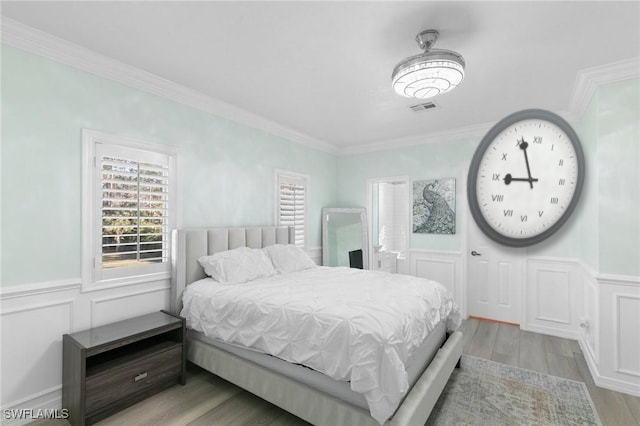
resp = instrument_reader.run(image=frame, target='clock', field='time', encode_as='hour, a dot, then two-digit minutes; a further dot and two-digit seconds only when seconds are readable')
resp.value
8.56
